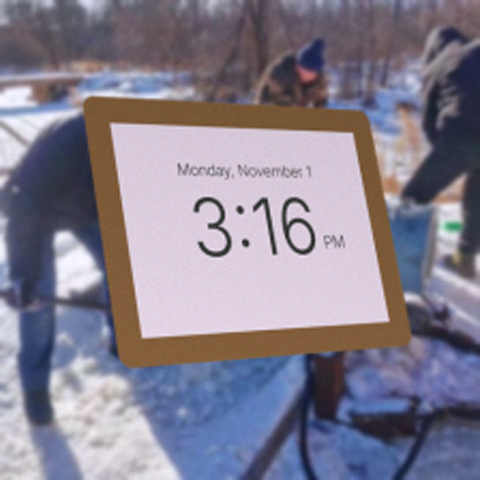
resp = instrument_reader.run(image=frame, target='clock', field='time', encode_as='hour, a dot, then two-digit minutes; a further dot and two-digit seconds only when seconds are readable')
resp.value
3.16
